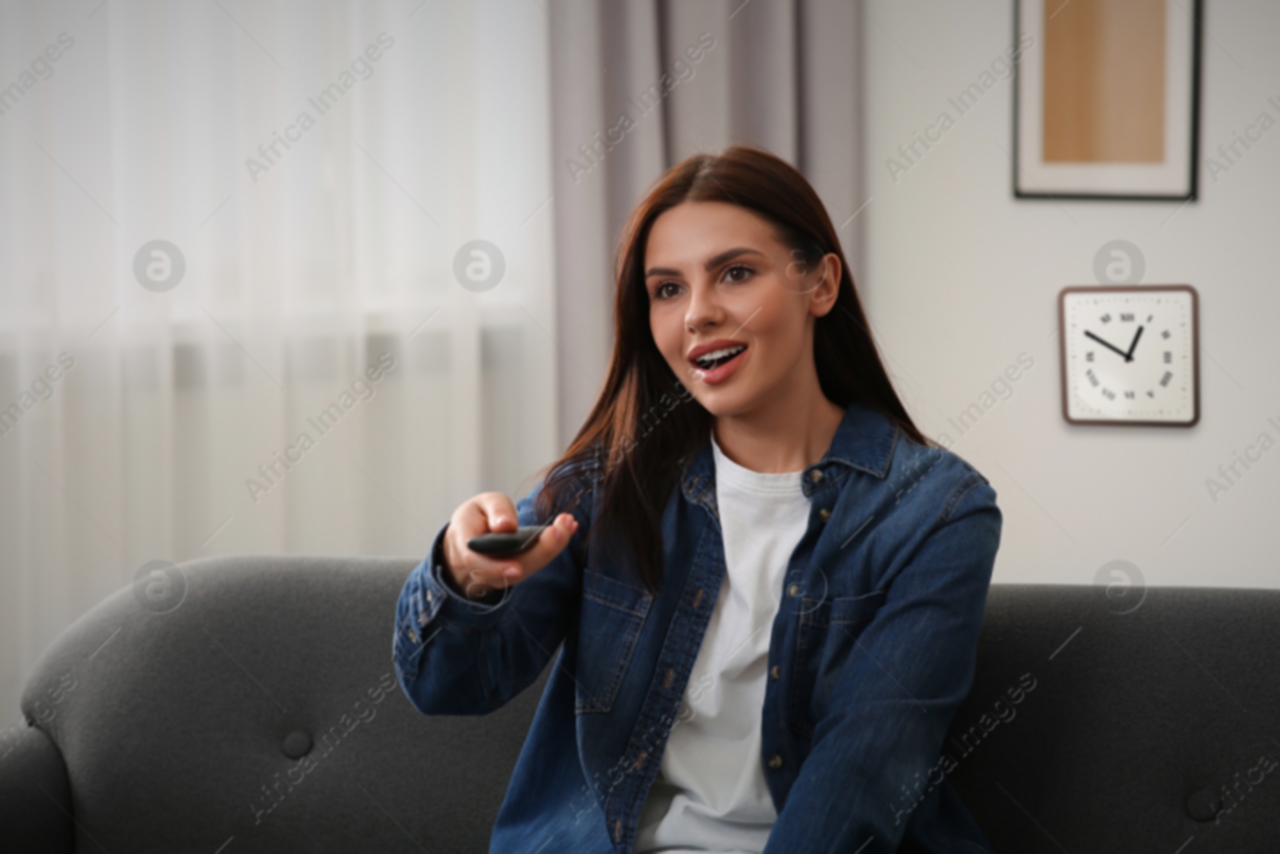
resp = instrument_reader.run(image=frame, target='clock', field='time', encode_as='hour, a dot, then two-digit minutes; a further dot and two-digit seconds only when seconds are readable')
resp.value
12.50
